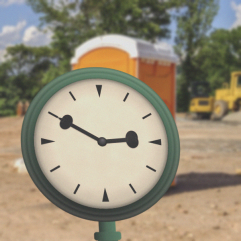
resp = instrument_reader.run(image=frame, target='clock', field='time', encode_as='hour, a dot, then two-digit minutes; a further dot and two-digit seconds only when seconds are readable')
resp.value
2.50
